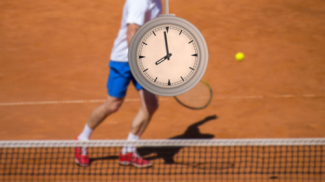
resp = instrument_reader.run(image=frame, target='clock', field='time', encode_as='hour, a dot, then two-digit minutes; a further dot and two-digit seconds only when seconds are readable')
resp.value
7.59
